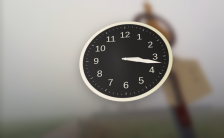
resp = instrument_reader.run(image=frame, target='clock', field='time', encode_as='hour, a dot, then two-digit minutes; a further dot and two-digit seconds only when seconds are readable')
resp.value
3.17
